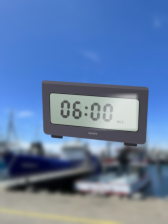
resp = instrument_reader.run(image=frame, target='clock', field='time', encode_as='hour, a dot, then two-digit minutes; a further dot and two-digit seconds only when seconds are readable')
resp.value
6.00
